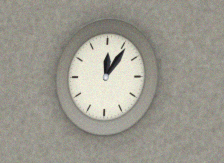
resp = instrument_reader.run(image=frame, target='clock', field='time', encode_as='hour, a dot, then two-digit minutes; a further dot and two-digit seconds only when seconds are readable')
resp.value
12.06
